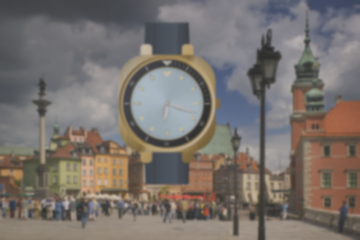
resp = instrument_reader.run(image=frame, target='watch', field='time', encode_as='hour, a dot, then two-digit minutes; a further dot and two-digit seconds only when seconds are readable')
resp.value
6.18
